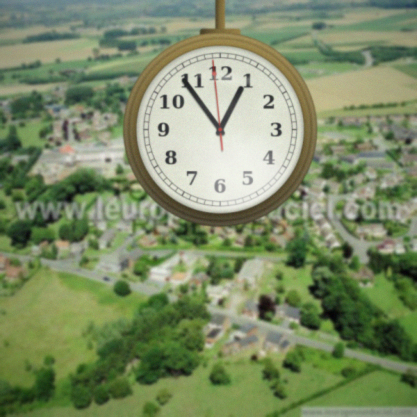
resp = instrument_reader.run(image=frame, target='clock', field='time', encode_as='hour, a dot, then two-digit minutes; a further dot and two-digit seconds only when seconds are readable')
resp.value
12.53.59
